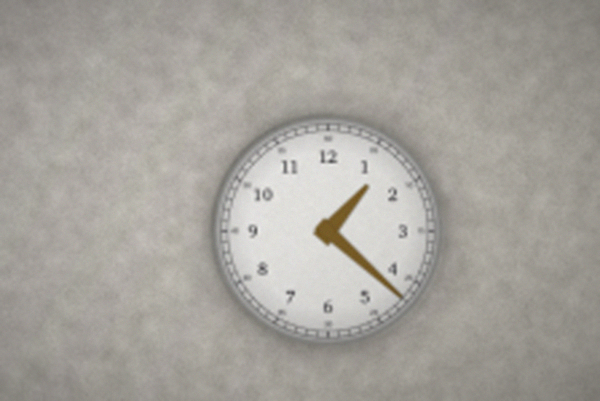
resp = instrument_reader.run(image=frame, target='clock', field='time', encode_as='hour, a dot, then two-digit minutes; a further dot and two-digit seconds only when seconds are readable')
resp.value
1.22
